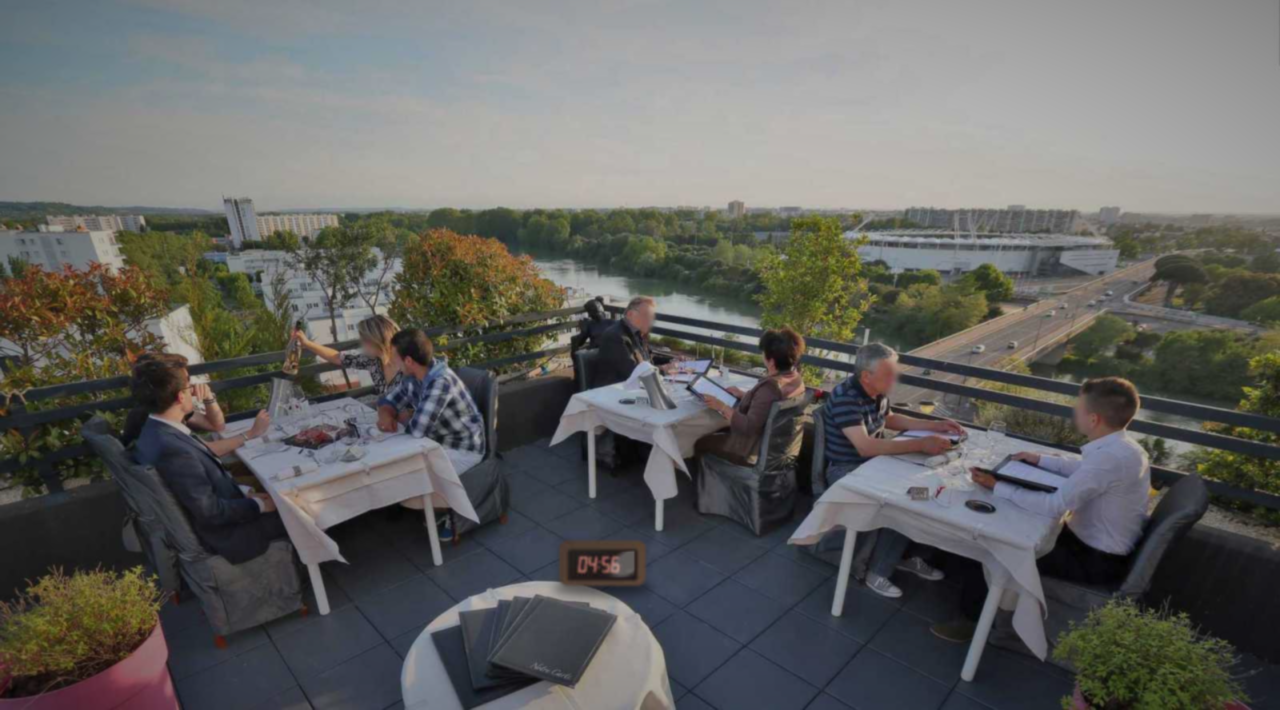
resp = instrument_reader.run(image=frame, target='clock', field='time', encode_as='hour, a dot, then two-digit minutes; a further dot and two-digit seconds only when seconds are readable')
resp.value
4.56
